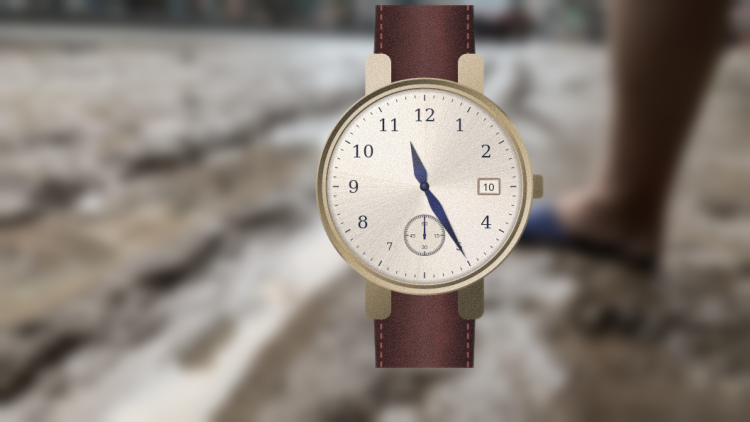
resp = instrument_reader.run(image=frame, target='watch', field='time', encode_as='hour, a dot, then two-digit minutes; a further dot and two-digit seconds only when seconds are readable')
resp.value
11.25
